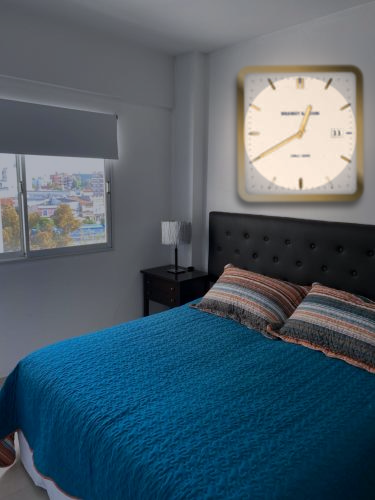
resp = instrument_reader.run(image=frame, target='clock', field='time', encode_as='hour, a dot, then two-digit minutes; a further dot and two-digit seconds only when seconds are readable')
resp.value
12.40
